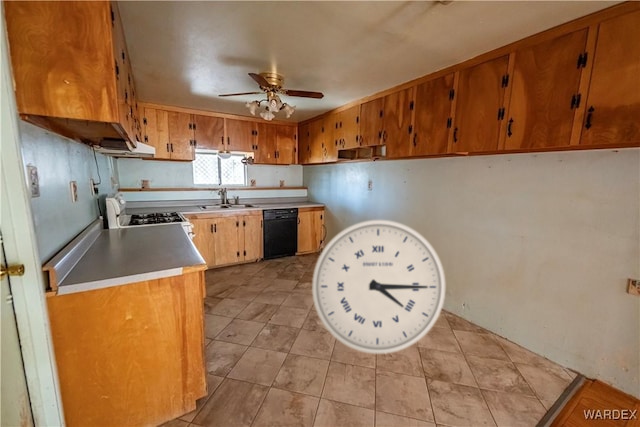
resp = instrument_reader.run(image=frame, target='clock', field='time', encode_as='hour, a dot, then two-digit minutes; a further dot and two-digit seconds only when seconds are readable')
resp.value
4.15
